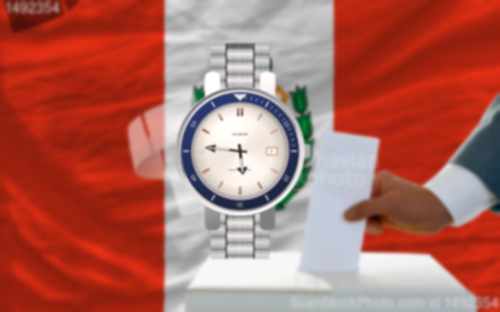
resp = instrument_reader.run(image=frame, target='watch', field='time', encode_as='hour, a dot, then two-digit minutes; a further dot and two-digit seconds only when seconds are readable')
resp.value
5.46
